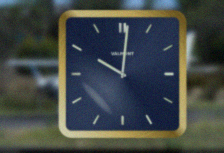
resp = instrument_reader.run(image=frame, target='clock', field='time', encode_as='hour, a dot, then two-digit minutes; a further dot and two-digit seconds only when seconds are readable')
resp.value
10.01
